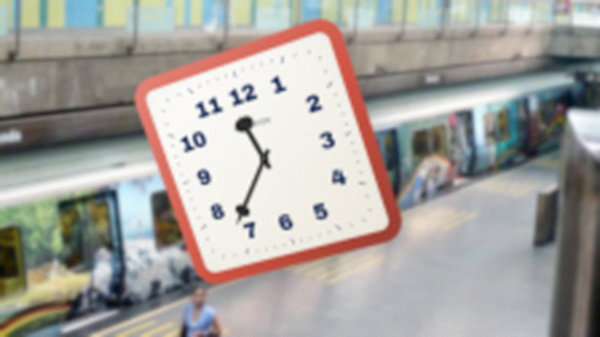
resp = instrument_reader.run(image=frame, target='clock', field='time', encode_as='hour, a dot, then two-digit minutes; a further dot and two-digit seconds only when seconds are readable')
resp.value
11.37
